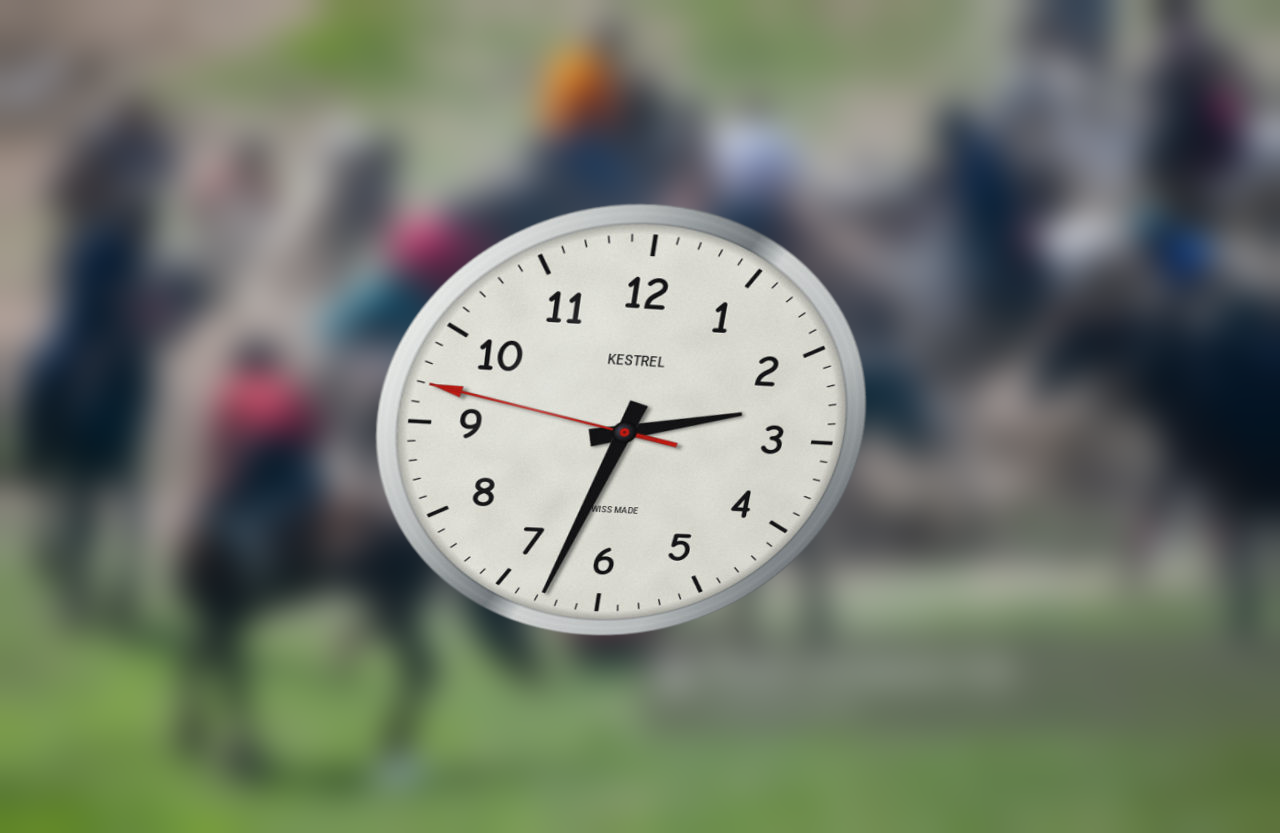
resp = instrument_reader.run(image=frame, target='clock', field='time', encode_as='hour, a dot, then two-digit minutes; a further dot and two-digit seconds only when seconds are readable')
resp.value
2.32.47
